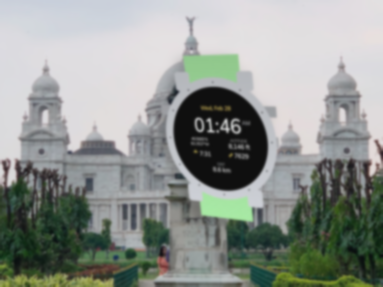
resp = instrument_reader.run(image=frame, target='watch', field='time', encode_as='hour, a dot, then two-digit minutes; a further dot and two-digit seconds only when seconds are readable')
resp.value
1.46
